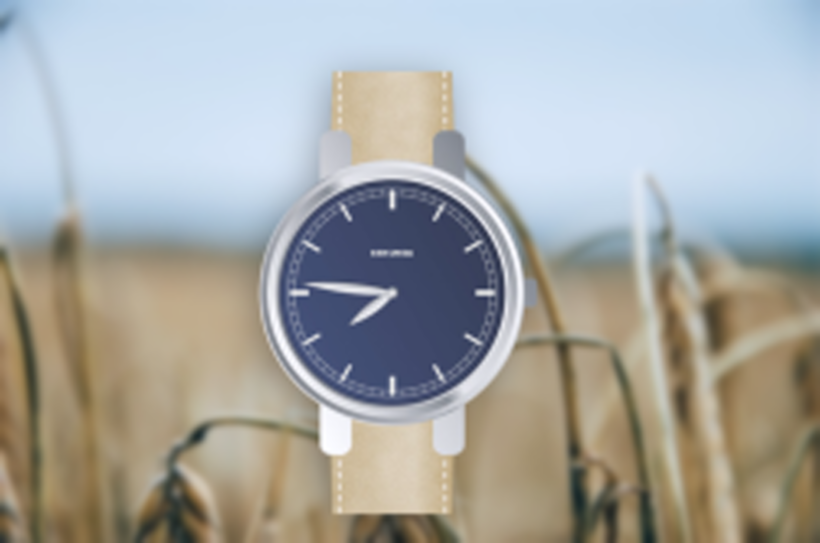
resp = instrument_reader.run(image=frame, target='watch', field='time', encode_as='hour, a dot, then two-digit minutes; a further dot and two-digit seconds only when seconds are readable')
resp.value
7.46
